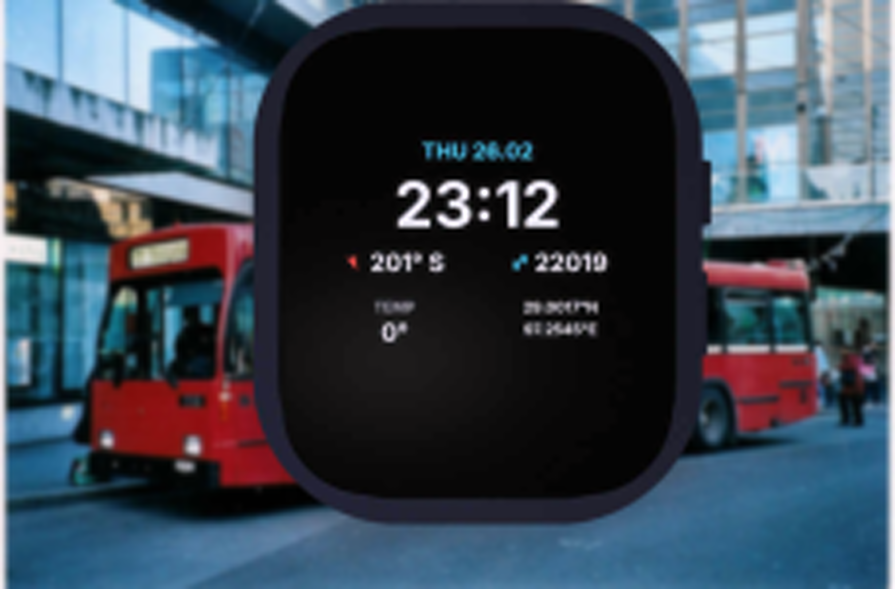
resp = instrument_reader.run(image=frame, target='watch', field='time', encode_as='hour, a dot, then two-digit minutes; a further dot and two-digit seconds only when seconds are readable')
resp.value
23.12
